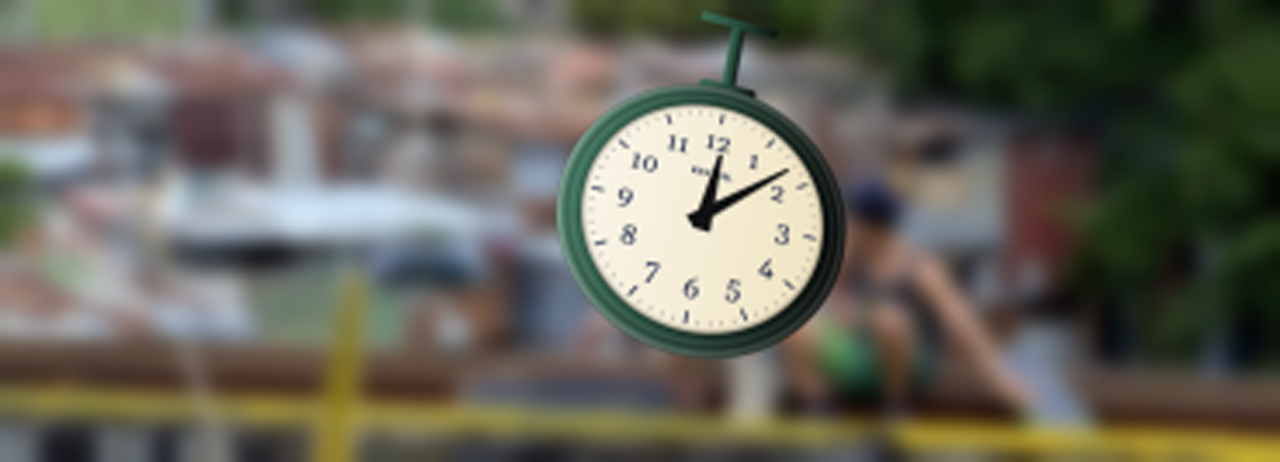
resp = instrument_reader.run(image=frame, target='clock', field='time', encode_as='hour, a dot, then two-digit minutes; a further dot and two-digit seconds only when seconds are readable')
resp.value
12.08
